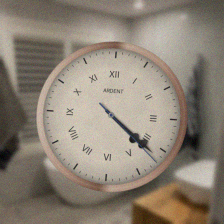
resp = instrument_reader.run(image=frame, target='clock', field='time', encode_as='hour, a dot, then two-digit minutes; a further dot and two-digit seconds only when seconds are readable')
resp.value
4.21.22
